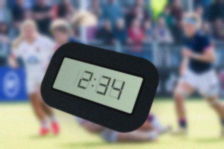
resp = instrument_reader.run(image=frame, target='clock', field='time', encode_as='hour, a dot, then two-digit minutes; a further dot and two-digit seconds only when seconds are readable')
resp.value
2.34
